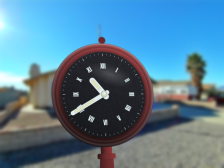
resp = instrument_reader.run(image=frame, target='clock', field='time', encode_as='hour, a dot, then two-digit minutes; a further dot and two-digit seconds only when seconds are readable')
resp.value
10.40
